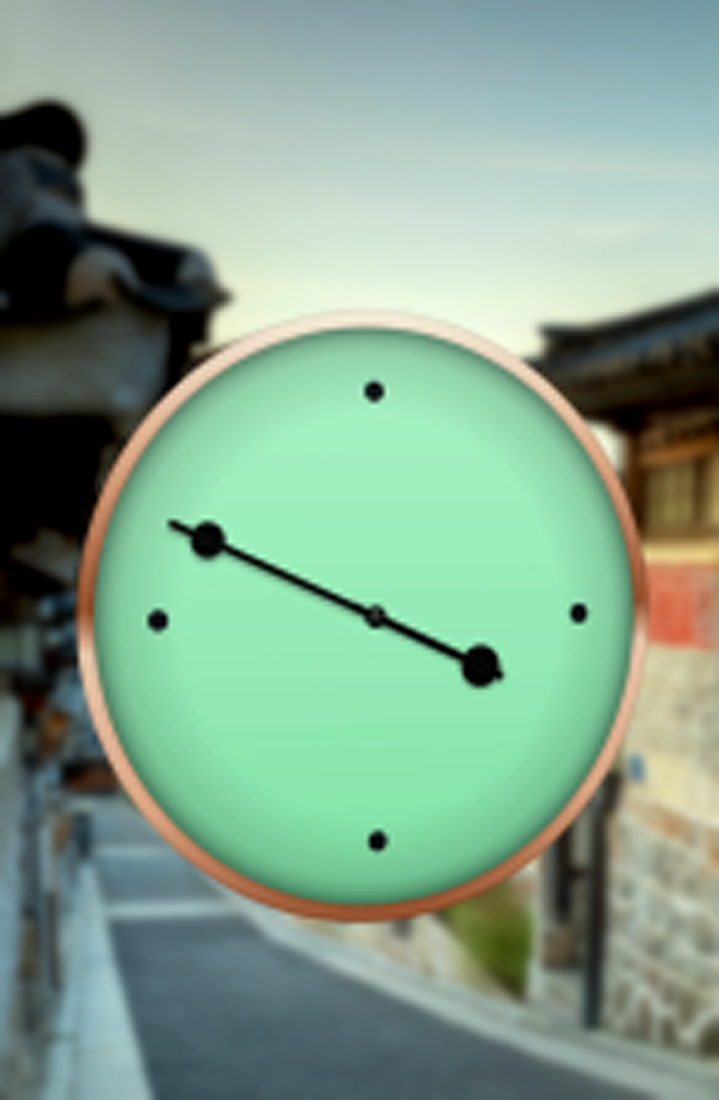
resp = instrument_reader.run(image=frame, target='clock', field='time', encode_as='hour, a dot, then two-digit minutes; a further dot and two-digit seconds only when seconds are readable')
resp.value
3.49
